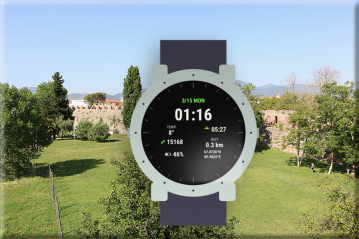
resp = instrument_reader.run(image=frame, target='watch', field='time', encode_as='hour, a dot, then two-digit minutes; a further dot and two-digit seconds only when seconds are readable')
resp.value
1.16
